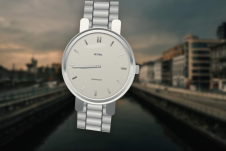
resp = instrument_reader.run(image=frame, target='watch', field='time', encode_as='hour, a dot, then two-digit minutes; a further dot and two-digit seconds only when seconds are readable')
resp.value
8.44
